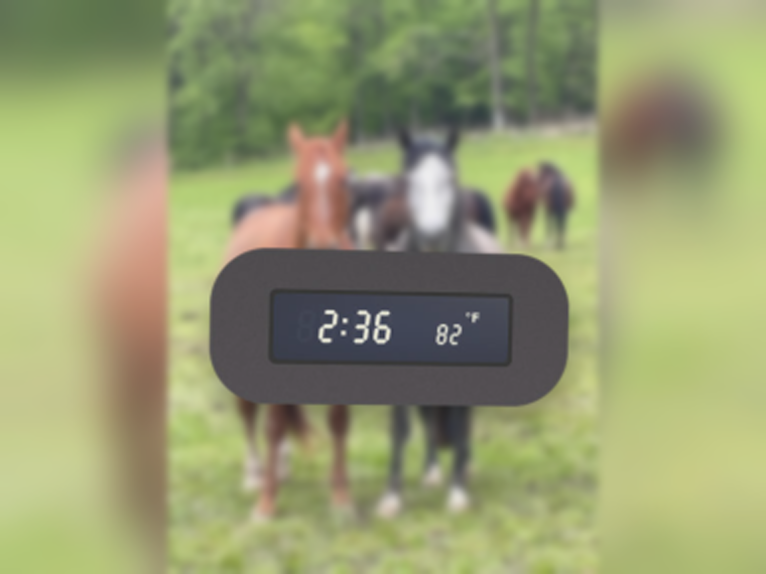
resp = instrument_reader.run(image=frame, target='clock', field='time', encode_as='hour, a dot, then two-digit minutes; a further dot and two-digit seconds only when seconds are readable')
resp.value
2.36
